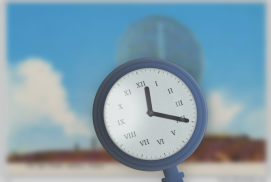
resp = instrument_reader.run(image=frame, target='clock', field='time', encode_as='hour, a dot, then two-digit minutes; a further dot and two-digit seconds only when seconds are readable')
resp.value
12.20
